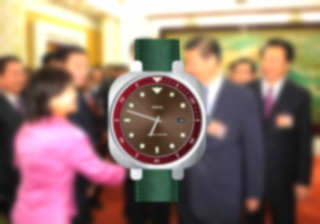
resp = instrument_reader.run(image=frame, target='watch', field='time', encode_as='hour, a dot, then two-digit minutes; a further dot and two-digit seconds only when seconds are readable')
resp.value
6.48
